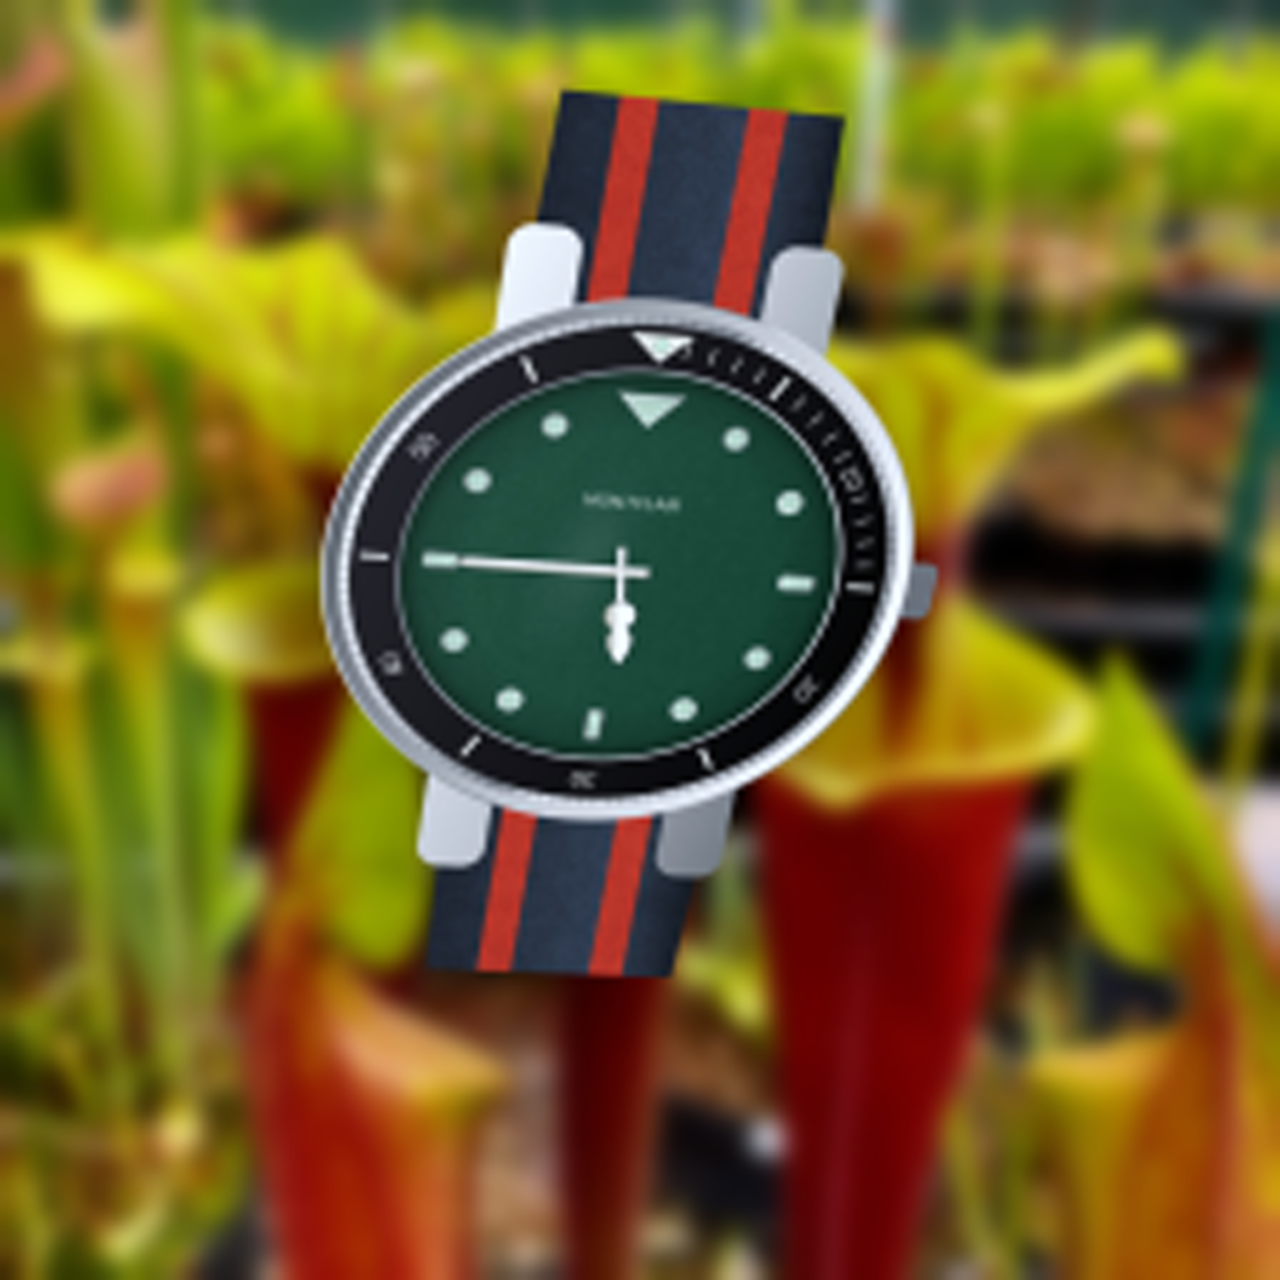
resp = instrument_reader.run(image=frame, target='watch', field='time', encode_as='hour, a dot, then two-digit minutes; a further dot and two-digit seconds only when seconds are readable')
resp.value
5.45
